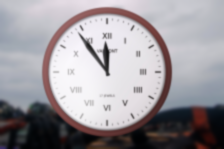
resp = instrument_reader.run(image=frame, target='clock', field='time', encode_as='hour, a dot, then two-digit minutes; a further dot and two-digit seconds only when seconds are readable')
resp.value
11.54
